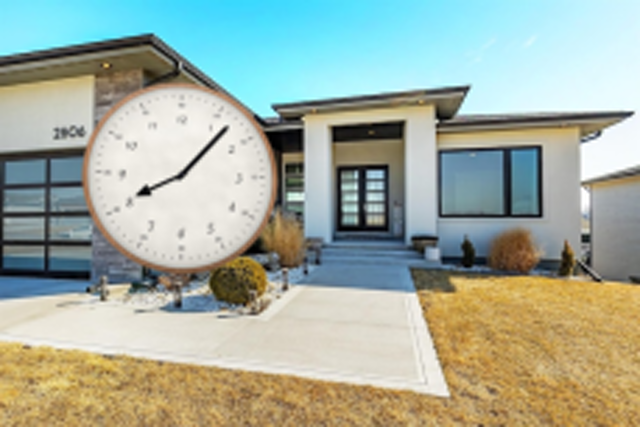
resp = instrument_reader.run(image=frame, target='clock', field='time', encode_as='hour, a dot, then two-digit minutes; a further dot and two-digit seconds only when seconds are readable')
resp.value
8.07
